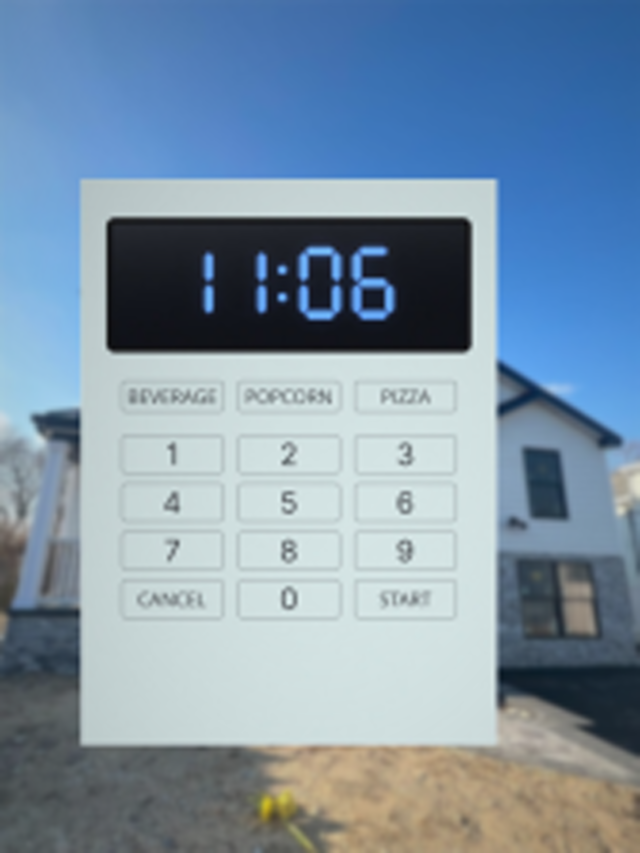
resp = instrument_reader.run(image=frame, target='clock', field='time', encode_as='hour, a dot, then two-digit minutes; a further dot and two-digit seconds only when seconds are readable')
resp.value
11.06
